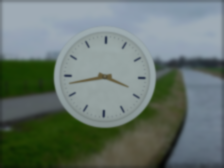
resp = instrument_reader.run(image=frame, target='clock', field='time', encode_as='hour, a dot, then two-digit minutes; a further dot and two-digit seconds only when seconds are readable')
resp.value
3.43
